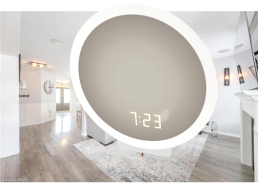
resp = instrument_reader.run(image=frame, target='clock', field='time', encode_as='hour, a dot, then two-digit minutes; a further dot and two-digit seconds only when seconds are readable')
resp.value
7.23
